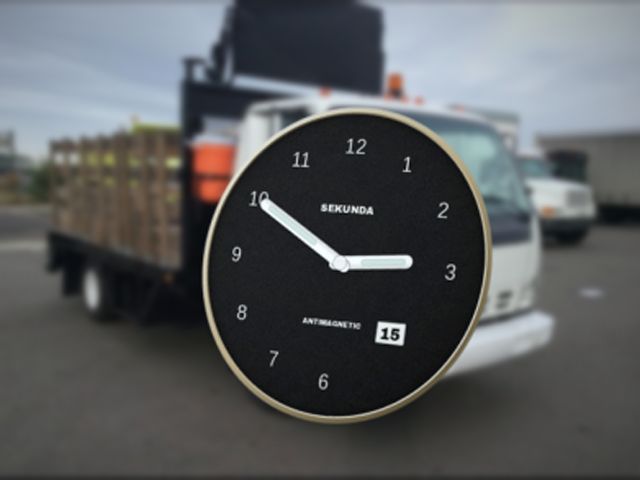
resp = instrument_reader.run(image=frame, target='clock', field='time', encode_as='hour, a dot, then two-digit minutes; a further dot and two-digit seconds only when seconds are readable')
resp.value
2.50
